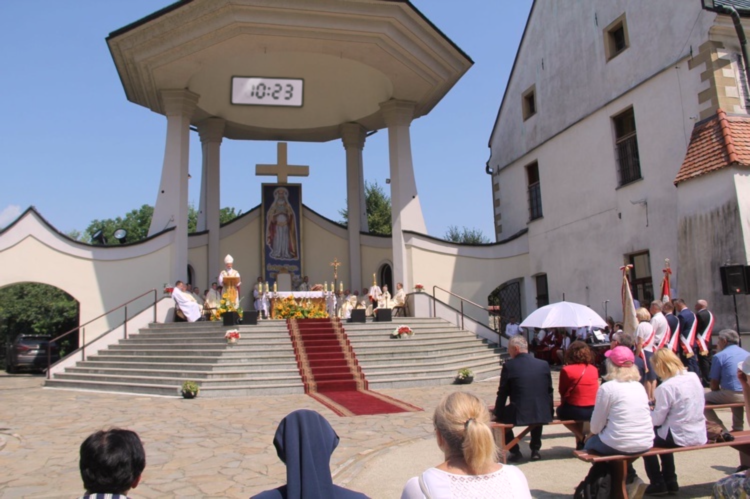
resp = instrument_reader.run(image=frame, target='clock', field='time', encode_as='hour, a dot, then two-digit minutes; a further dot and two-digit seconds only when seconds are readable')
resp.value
10.23
